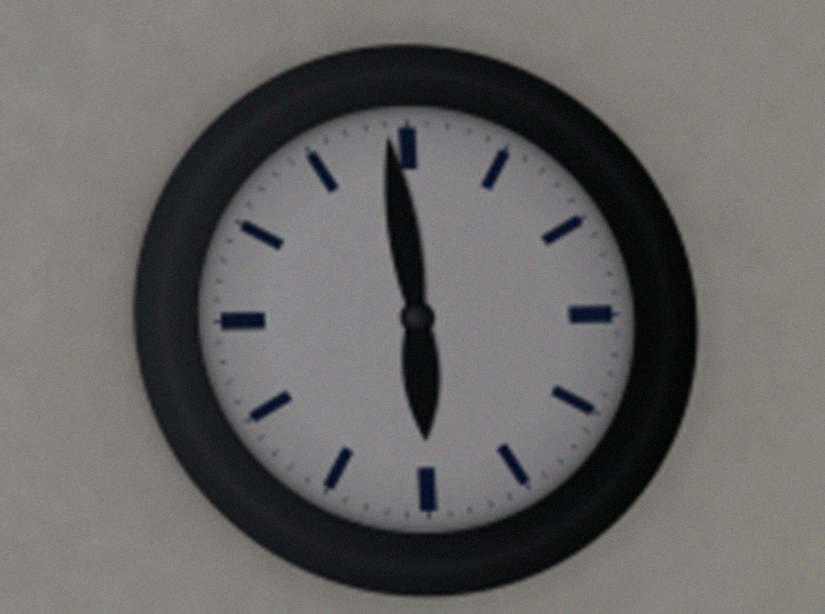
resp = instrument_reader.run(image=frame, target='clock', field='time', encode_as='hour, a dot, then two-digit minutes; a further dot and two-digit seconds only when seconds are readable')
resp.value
5.59
